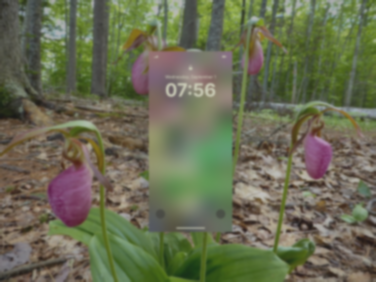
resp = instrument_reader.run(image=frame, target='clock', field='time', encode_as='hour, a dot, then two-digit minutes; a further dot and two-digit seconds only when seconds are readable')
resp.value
7.56
